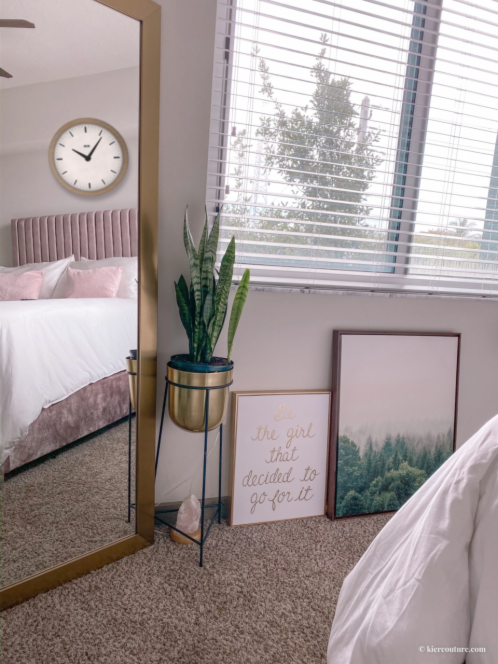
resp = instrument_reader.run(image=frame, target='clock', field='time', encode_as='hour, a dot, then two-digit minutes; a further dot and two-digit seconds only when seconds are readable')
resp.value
10.06
